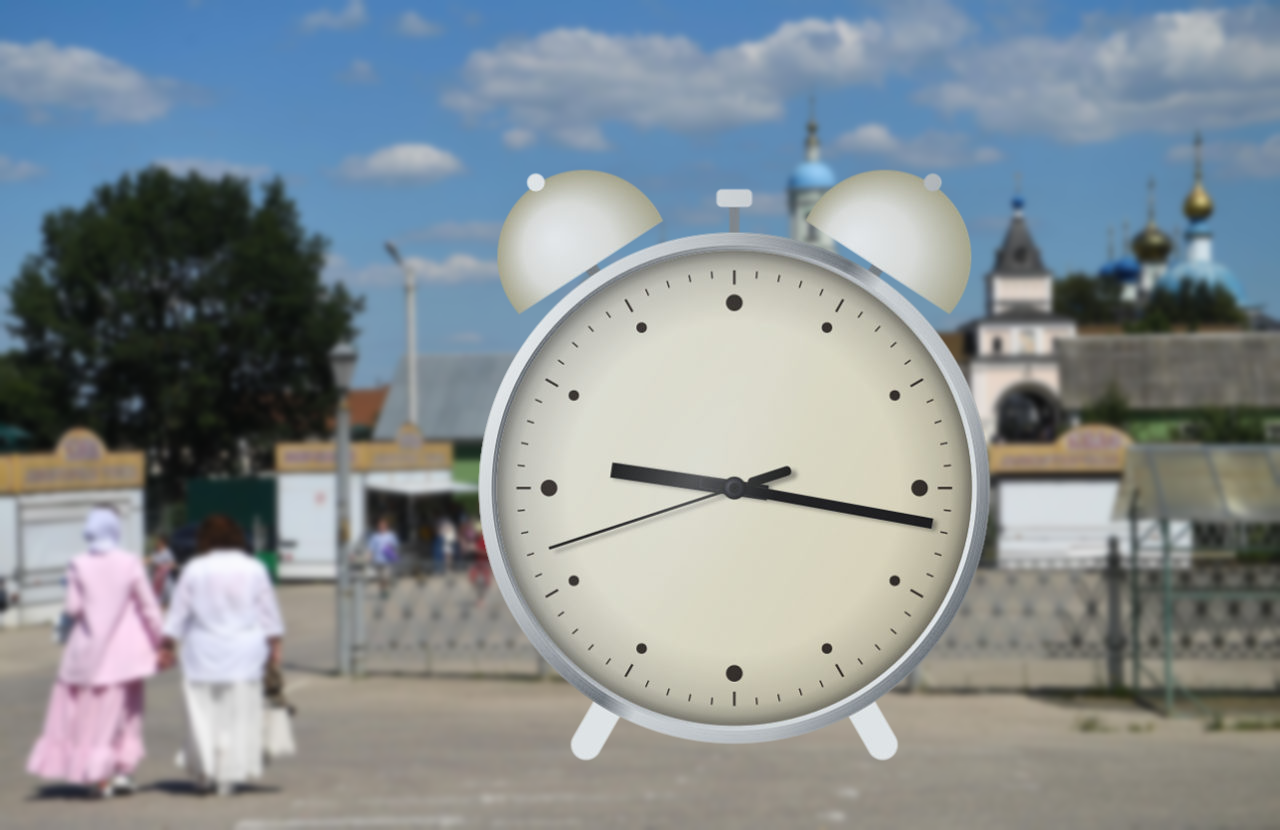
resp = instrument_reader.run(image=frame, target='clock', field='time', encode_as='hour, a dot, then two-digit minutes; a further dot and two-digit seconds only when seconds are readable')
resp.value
9.16.42
